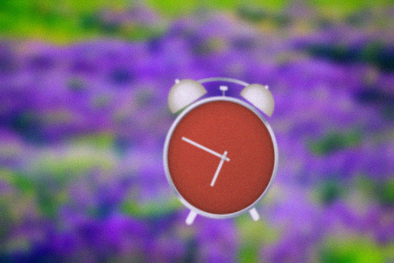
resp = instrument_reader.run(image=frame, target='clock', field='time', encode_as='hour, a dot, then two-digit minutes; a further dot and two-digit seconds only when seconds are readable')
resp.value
6.49
